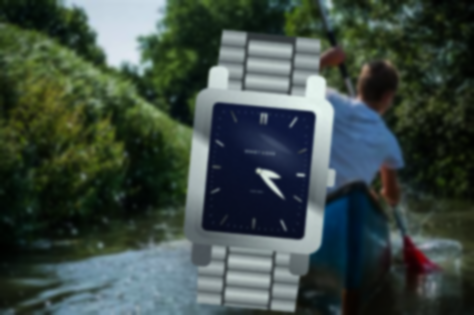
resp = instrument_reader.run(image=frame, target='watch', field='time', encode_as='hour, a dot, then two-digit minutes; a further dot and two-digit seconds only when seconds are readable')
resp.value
3.22
